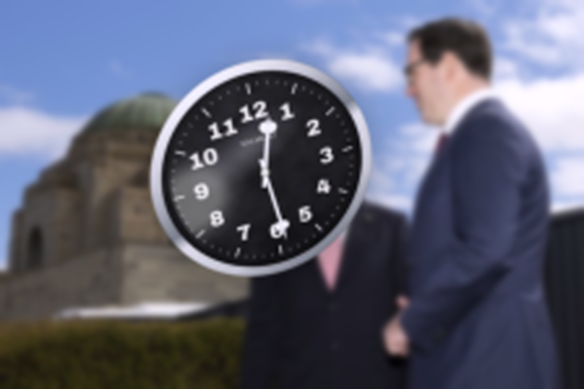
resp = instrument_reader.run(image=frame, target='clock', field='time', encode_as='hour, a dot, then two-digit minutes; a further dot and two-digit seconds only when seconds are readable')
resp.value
12.29
